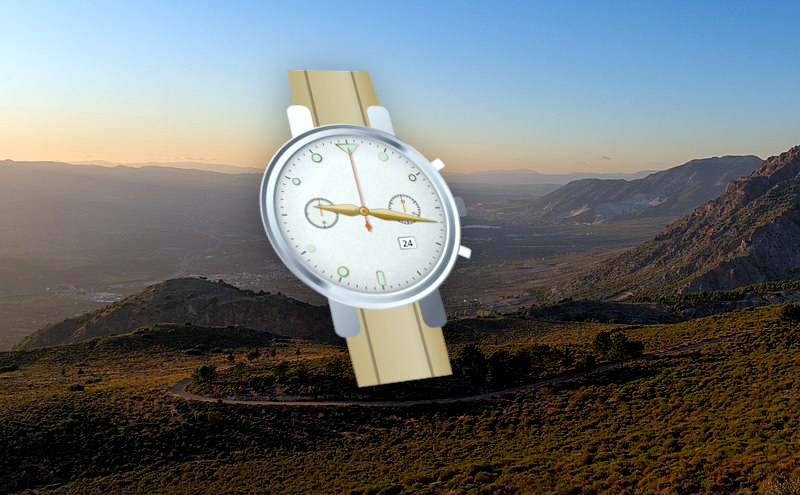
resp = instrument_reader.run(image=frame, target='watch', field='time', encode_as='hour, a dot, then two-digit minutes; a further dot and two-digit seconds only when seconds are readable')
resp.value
9.17
